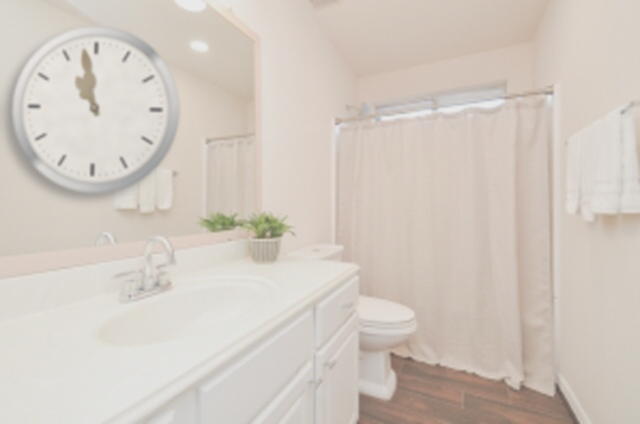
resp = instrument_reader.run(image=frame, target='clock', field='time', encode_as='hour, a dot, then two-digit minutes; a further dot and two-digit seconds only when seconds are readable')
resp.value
10.58
